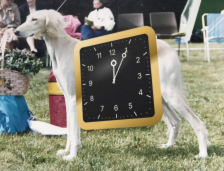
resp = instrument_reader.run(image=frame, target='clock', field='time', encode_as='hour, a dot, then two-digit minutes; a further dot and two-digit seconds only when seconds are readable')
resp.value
12.05
